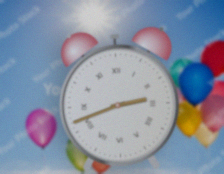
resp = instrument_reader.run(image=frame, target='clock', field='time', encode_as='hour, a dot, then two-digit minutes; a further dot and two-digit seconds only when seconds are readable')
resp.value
2.42
